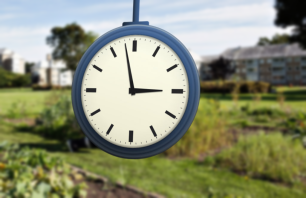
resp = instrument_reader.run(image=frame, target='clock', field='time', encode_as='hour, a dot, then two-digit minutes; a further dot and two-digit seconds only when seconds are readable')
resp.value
2.58
